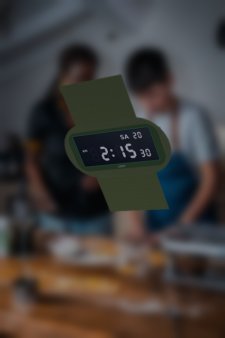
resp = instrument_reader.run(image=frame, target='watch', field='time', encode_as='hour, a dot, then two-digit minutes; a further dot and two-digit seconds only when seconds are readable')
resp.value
2.15.30
